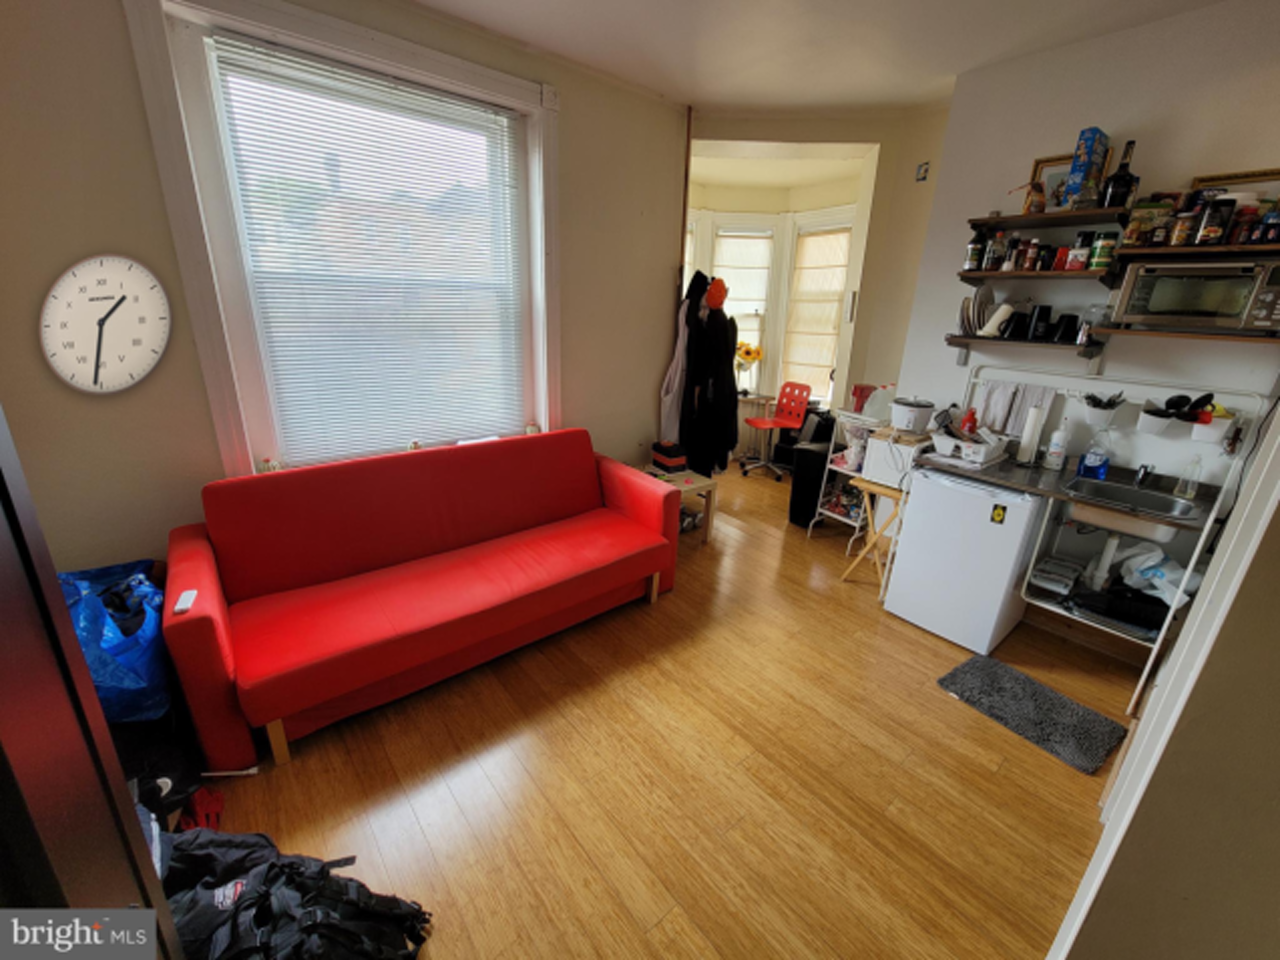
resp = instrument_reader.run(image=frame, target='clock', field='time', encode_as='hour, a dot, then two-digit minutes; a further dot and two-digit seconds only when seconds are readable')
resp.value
1.31
